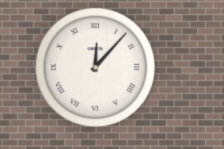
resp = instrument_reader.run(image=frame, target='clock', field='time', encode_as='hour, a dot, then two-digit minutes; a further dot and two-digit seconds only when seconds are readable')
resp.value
12.07
